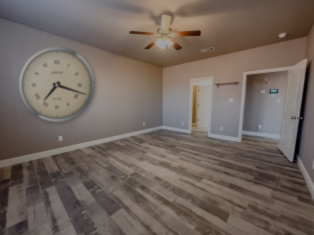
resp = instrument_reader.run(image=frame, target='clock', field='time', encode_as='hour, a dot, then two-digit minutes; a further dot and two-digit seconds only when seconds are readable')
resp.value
7.18
